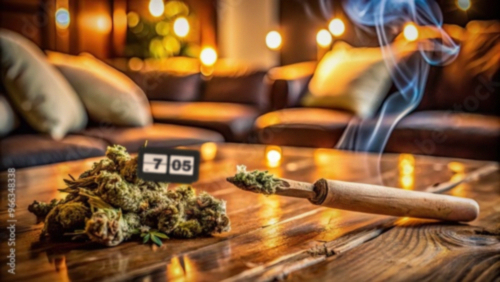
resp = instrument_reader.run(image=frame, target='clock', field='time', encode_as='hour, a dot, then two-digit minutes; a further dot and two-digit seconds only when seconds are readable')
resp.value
7.05
